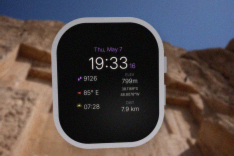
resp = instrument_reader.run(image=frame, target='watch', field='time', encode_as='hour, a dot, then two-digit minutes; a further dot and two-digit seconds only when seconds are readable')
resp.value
19.33
